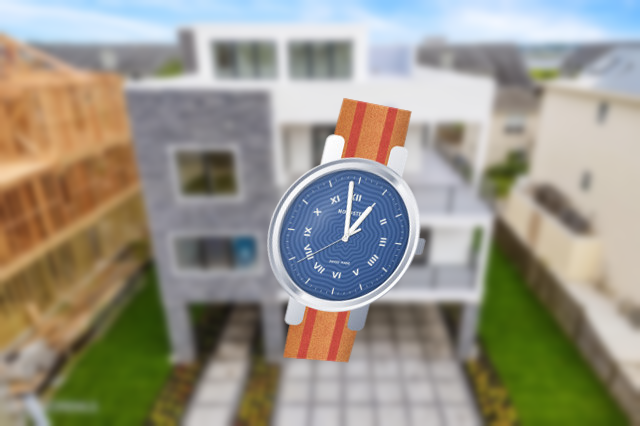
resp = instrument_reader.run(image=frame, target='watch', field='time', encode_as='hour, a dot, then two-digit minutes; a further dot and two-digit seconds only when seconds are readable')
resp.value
12.58.39
